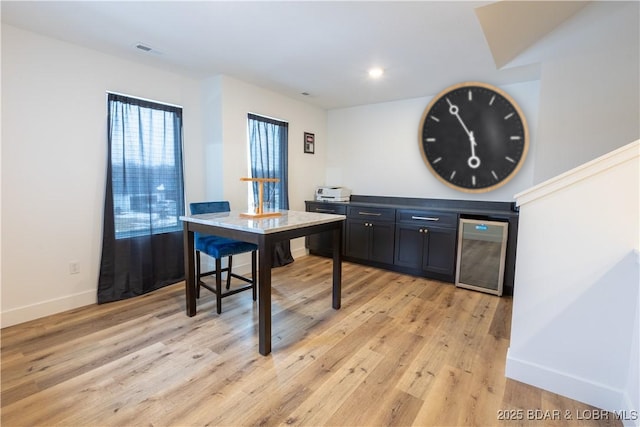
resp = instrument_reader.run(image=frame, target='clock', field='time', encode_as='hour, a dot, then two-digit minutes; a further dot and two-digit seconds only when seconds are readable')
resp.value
5.55
